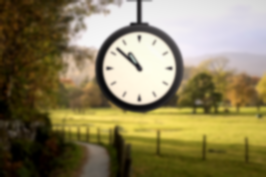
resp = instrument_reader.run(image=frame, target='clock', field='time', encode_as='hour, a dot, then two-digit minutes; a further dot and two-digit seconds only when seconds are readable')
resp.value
10.52
